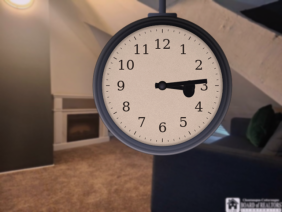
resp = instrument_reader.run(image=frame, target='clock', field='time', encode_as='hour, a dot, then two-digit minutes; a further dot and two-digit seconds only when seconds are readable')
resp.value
3.14
